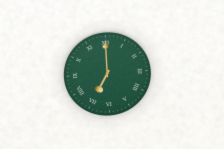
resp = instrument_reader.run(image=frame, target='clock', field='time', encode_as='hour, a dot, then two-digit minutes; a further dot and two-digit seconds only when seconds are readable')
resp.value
7.00
